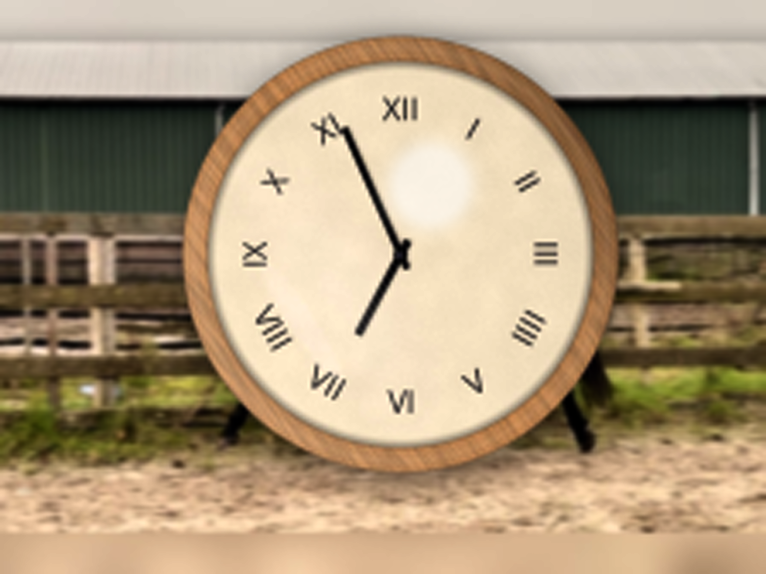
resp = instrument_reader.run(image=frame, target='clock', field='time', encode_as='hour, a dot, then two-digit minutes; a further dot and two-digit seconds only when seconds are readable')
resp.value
6.56
